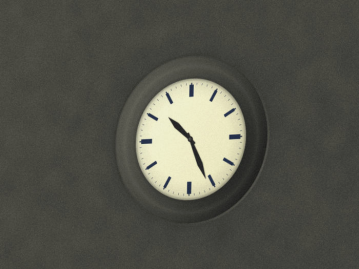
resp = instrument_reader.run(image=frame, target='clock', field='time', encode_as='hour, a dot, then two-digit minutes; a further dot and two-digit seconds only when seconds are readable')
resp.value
10.26
